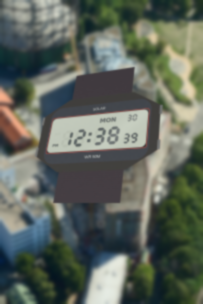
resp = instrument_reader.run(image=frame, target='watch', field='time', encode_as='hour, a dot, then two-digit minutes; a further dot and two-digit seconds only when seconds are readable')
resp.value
12.38
